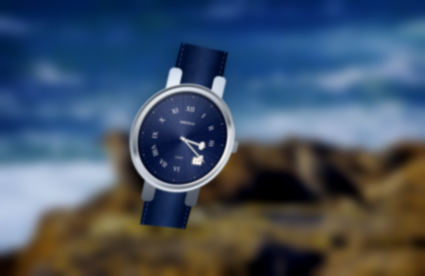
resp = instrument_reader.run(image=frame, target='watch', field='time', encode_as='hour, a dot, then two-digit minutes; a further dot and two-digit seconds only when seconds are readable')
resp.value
3.21
